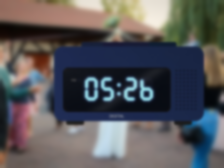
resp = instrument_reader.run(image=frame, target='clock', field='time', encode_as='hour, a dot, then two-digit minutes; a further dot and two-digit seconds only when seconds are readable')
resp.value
5.26
